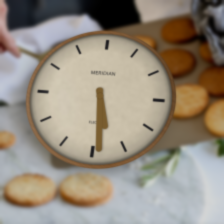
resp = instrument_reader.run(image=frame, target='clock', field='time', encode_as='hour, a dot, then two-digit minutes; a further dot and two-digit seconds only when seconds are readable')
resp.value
5.29
